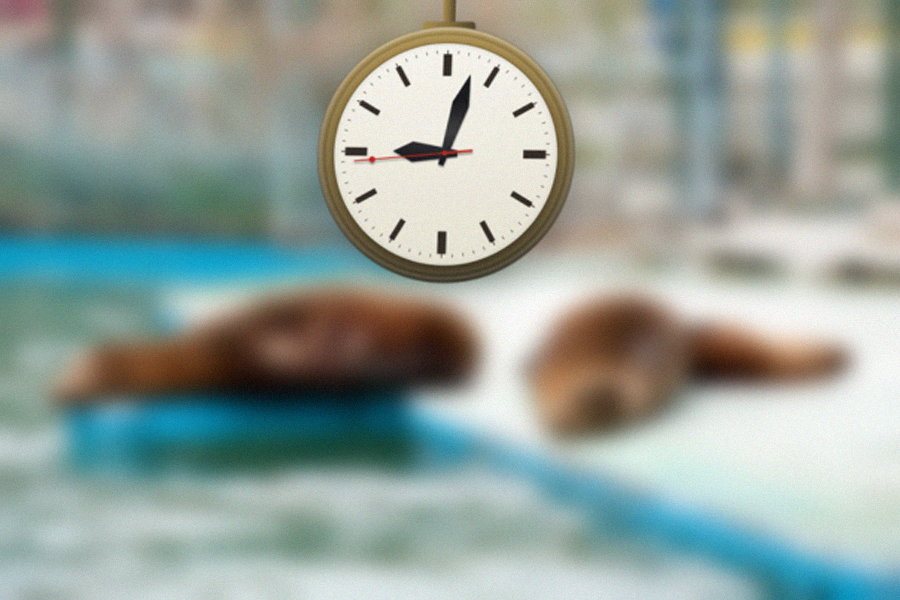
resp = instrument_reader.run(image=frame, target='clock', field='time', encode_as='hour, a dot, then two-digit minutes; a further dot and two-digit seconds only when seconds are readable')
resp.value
9.02.44
